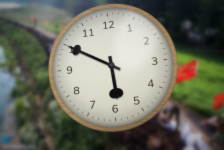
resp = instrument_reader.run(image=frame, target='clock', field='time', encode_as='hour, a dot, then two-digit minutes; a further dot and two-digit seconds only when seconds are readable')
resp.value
5.50
